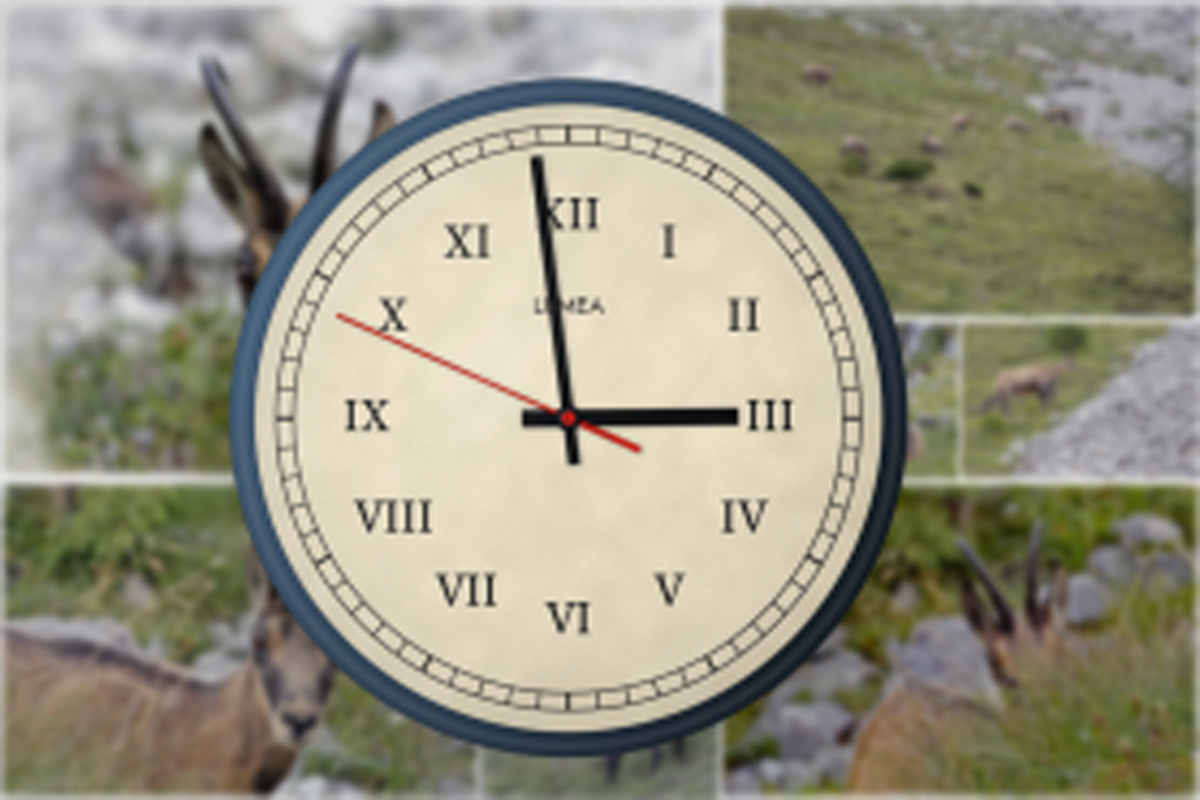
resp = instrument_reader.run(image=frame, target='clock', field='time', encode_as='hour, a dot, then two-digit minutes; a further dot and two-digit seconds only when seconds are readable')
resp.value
2.58.49
